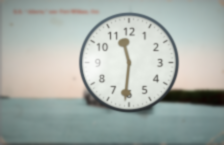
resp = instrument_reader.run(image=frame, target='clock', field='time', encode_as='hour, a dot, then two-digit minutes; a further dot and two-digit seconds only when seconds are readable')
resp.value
11.31
